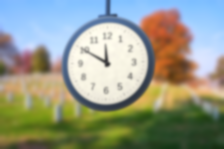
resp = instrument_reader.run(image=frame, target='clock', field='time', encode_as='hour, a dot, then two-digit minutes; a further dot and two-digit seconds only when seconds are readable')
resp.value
11.50
